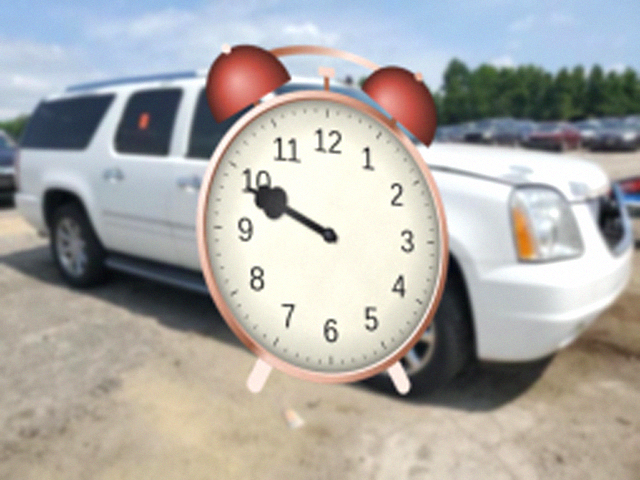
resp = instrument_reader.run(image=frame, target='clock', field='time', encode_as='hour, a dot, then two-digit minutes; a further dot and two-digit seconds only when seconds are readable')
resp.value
9.49
